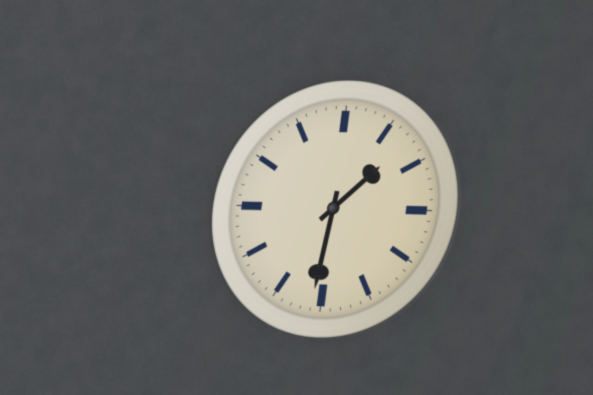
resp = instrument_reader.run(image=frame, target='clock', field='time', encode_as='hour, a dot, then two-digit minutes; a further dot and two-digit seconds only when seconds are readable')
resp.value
1.31
